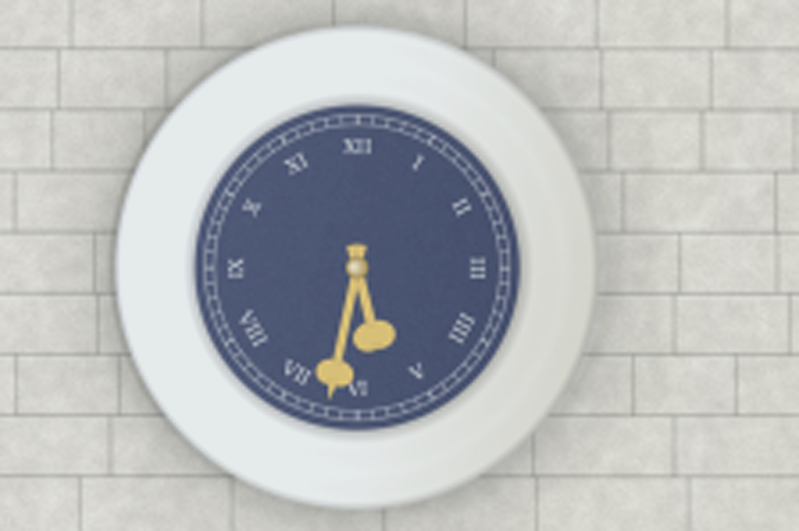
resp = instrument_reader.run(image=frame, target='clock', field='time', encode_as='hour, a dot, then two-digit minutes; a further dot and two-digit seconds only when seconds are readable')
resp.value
5.32
